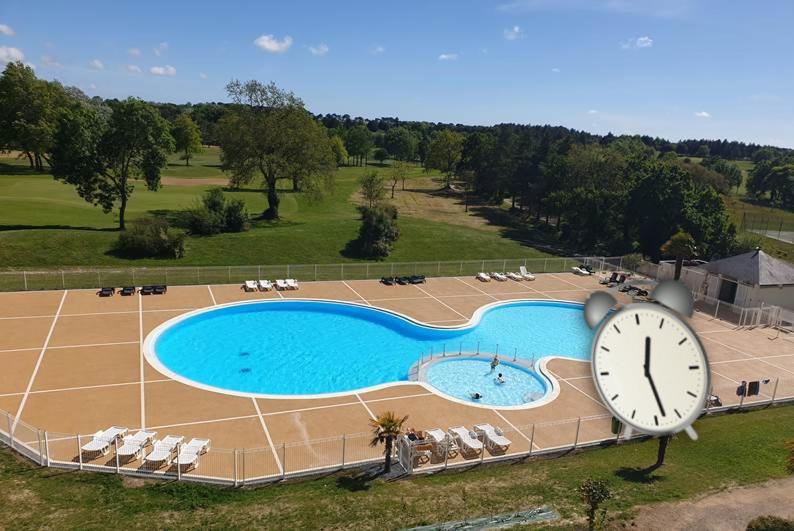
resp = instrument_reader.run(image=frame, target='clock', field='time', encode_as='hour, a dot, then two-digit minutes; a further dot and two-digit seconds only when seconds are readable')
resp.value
12.28
